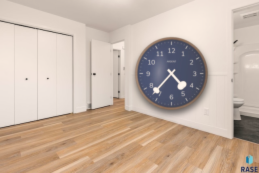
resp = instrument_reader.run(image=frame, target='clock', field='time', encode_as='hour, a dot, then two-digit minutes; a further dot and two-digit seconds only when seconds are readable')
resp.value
4.37
